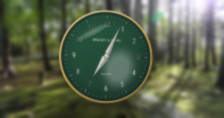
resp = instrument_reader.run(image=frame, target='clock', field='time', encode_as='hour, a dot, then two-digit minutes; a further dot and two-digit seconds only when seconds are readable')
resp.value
7.04
